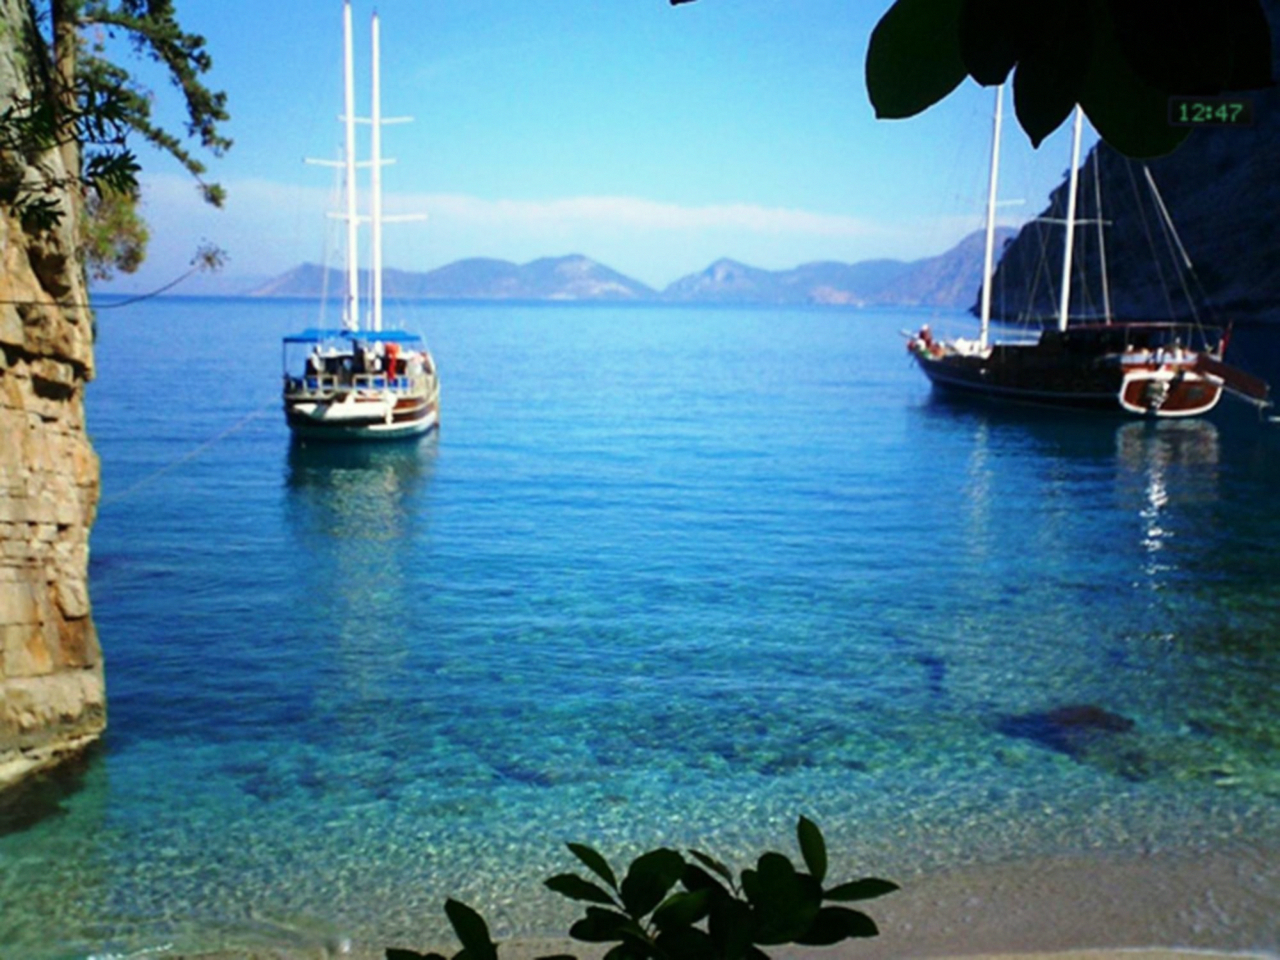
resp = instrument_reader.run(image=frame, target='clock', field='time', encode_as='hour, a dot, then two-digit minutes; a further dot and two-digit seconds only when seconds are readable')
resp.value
12.47
